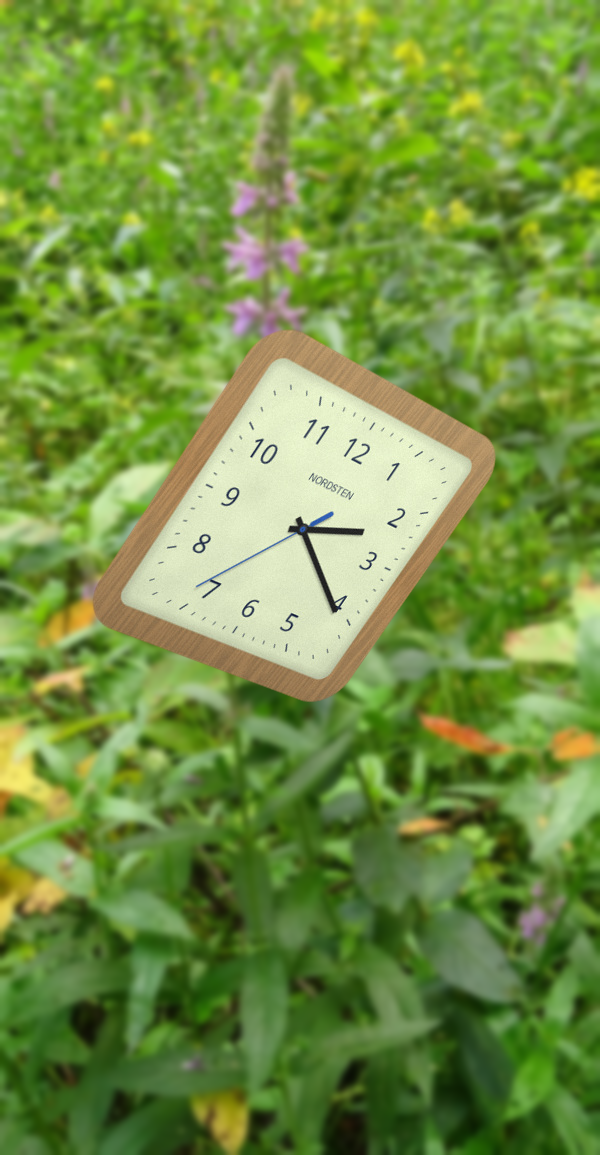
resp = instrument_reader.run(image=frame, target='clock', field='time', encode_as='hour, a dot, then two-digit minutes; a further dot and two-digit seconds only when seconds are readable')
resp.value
2.20.36
